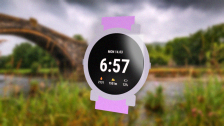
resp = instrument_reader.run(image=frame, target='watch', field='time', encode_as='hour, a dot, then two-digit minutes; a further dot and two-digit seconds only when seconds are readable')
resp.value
6.57
